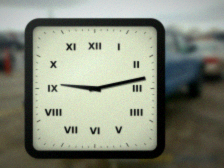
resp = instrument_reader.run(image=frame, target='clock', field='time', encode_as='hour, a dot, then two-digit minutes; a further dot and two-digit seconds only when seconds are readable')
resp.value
9.13
